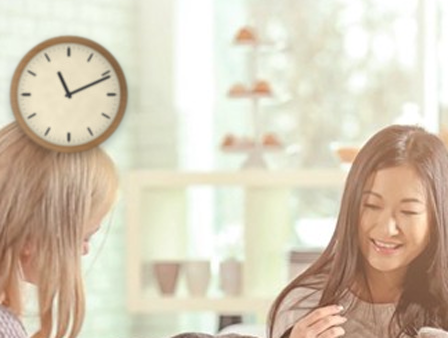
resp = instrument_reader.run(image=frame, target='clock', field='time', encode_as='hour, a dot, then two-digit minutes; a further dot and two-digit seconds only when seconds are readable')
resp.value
11.11
